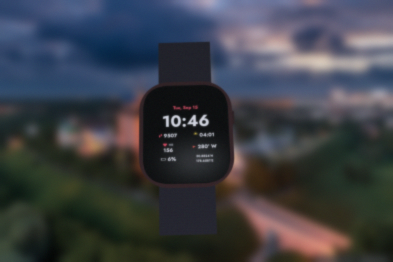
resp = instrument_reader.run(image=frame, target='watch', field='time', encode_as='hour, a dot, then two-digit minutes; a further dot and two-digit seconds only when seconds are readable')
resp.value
10.46
